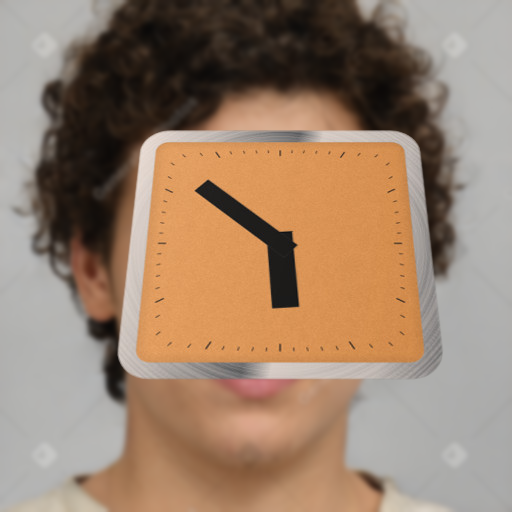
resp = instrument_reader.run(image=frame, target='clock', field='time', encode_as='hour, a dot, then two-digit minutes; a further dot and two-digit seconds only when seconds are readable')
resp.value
5.52
